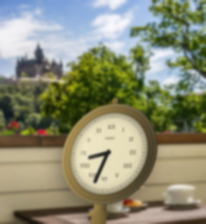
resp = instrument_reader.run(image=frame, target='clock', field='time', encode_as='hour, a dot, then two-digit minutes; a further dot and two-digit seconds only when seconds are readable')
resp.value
8.33
